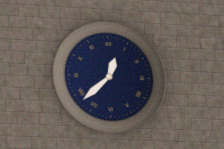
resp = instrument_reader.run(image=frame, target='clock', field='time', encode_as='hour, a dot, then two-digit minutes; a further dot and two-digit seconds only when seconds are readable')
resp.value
12.38
